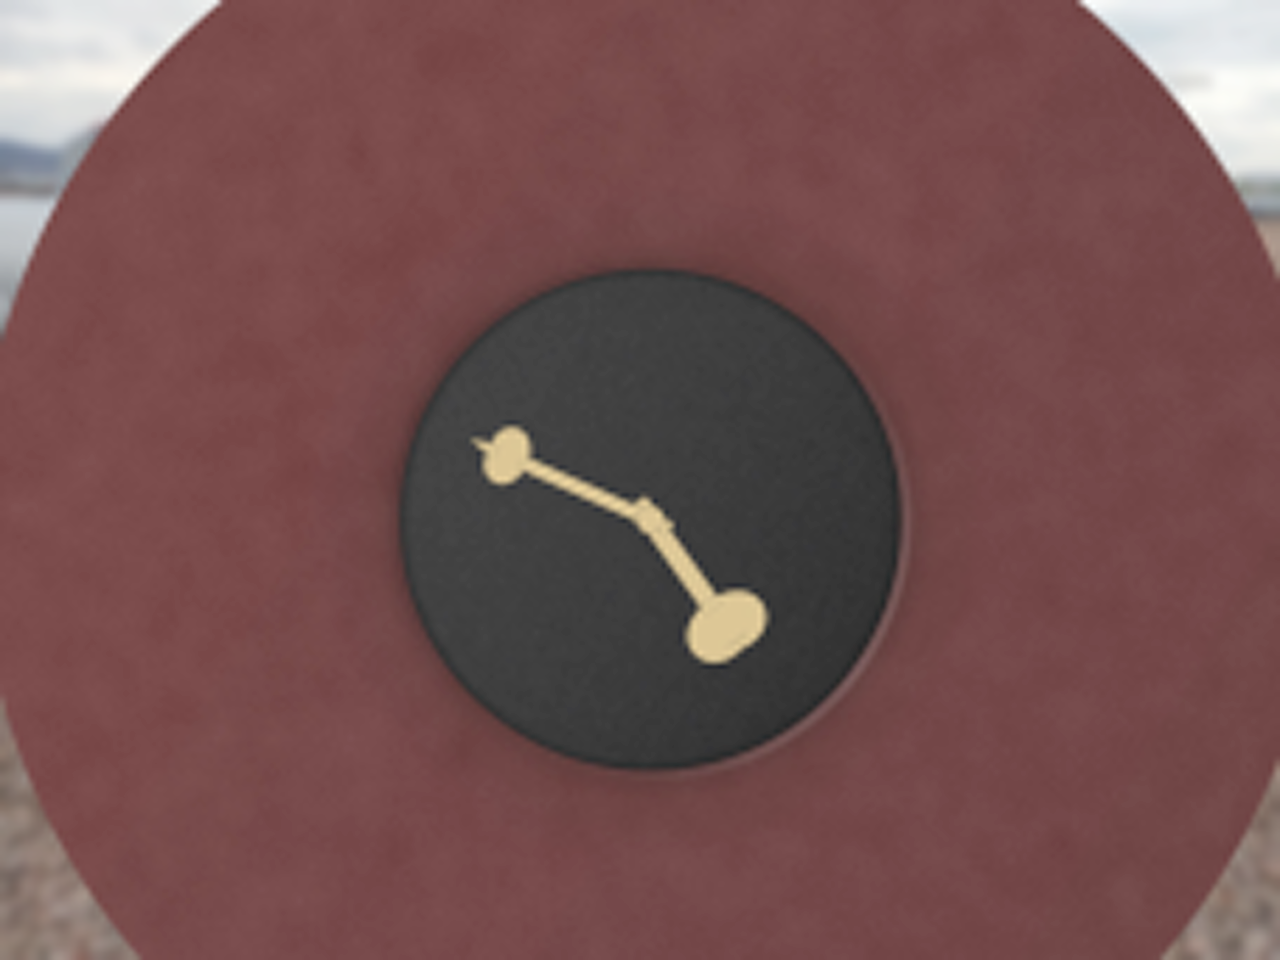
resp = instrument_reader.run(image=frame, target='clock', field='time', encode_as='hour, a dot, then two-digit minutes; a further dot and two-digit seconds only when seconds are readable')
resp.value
4.49
